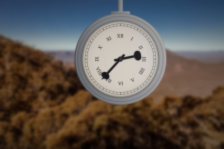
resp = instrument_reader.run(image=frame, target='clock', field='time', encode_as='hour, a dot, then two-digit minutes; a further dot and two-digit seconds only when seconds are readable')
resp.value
2.37
